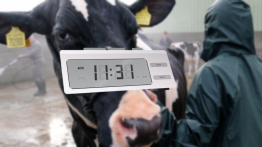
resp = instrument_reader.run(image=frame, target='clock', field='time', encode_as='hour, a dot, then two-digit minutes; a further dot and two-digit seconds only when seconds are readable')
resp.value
11.31
